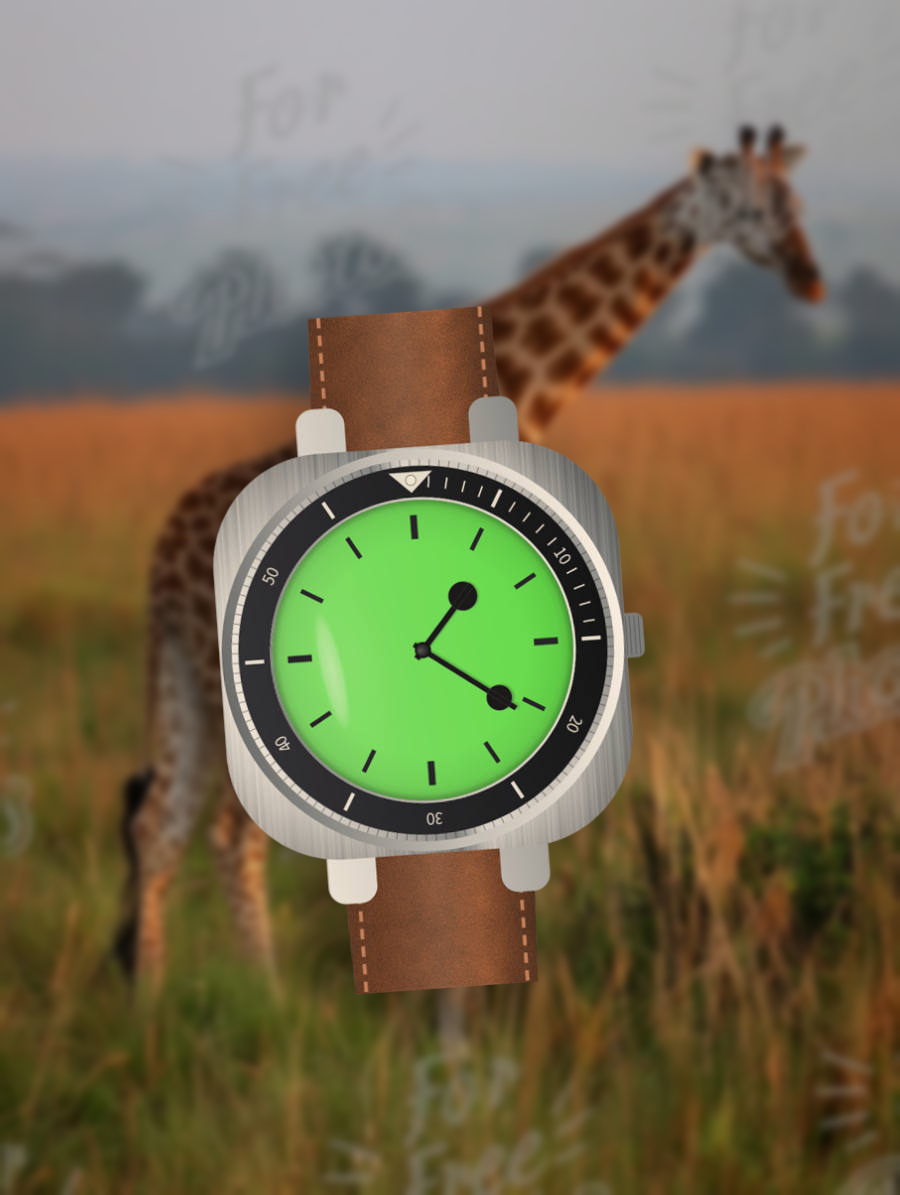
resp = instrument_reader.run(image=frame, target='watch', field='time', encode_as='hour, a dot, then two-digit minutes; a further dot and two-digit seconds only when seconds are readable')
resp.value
1.21
